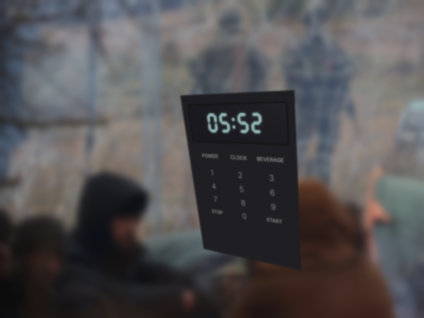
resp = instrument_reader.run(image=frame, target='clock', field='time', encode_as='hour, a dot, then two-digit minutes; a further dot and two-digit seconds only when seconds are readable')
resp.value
5.52
